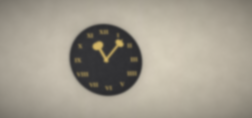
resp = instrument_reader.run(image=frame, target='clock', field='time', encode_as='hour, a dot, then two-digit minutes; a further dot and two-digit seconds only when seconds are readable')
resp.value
11.07
